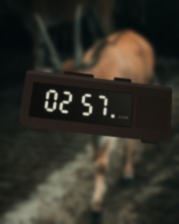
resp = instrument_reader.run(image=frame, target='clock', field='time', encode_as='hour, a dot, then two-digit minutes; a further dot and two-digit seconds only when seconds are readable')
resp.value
2.57
